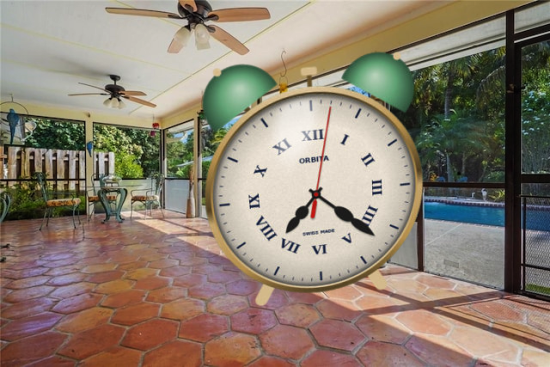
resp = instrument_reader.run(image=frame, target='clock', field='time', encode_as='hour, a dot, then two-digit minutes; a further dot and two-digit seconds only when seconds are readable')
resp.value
7.22.02
